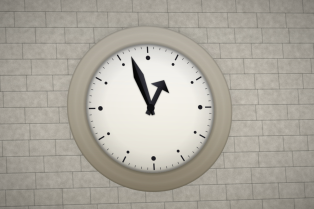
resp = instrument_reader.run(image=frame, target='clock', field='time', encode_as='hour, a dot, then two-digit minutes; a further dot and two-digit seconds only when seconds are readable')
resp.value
12.57
